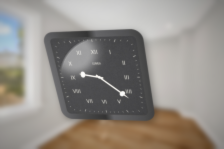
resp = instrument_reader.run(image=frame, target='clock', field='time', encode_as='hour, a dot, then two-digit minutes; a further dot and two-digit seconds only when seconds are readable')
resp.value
9.22
